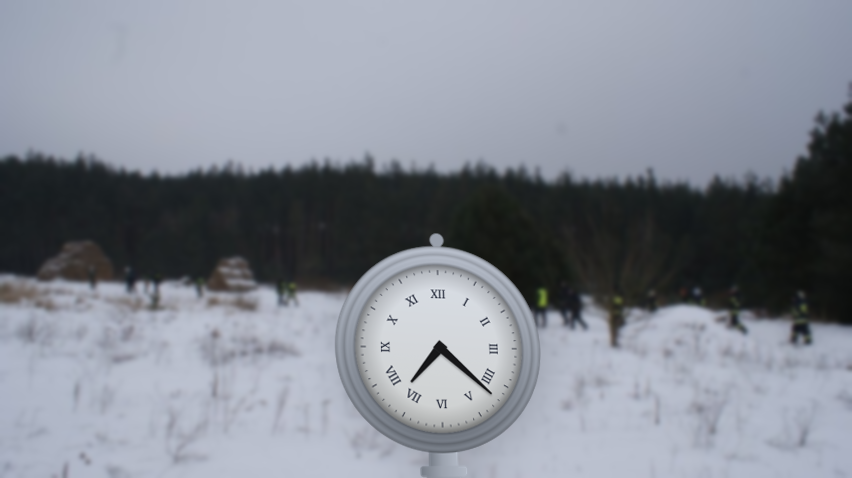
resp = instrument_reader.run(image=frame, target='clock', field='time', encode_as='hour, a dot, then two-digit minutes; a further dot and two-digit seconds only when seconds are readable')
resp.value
7.22
